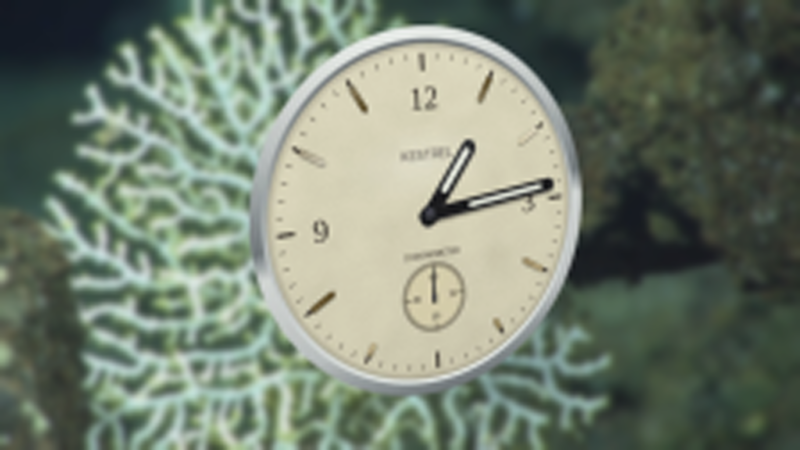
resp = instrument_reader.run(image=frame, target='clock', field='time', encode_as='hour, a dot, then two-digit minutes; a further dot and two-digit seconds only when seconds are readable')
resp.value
1.14
